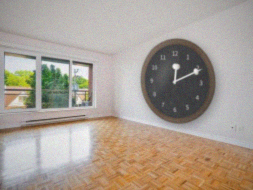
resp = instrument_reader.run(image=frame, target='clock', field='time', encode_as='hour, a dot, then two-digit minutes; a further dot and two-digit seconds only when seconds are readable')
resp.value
12.11
